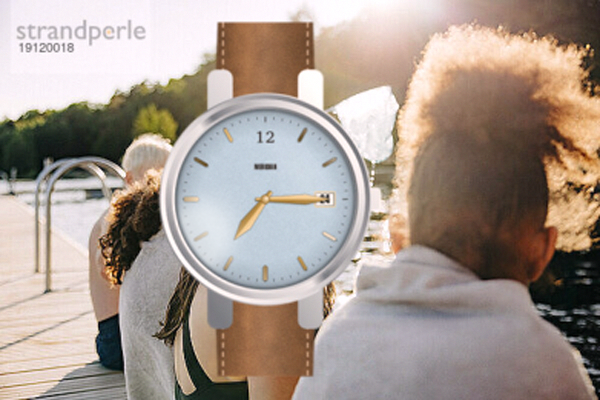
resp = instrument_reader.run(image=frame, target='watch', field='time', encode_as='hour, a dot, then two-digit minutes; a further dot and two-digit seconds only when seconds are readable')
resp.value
7.15
